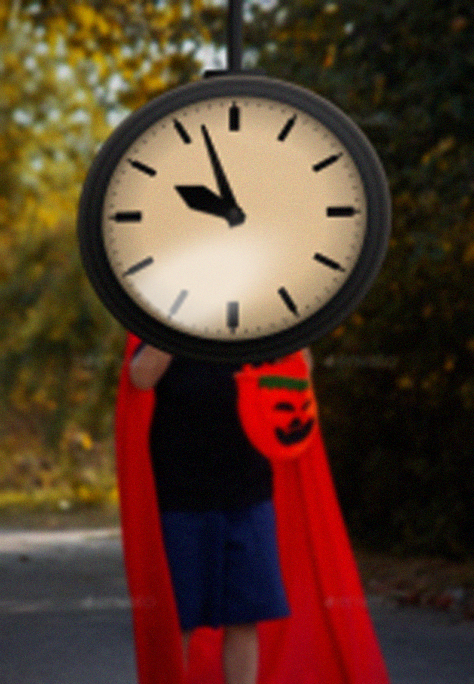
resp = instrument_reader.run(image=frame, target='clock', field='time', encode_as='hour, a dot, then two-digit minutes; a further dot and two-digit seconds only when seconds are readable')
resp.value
9.57
